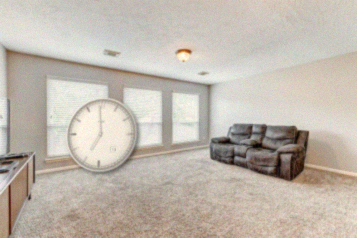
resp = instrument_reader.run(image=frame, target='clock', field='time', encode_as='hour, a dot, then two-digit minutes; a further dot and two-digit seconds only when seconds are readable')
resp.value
6.59
